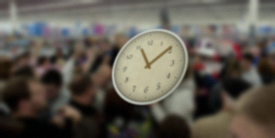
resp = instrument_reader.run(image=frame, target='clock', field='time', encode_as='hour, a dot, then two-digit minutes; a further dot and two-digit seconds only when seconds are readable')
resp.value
11.09
